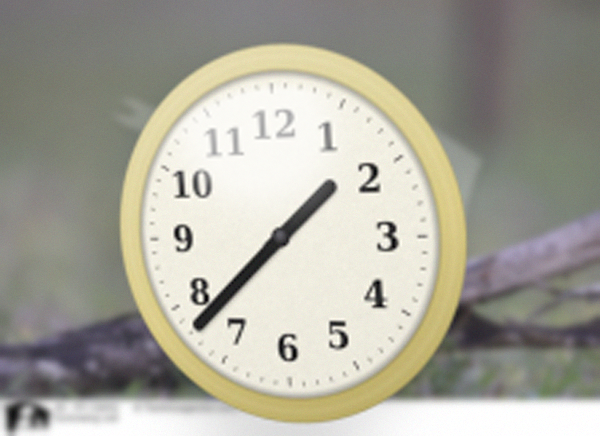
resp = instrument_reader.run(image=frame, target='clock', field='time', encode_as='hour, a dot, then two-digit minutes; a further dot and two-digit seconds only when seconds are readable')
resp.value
1.38
